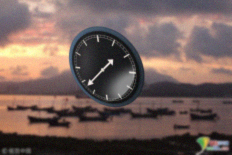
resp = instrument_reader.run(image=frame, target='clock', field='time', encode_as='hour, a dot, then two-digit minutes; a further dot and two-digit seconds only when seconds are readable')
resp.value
1.38
